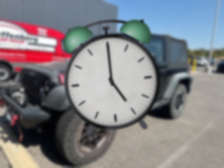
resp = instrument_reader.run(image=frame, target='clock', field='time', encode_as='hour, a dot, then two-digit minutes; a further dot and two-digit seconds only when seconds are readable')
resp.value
5.00
